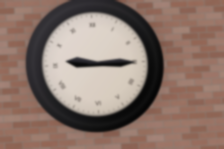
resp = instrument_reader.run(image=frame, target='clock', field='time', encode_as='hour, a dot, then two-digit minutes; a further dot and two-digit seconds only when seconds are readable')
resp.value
9.15
